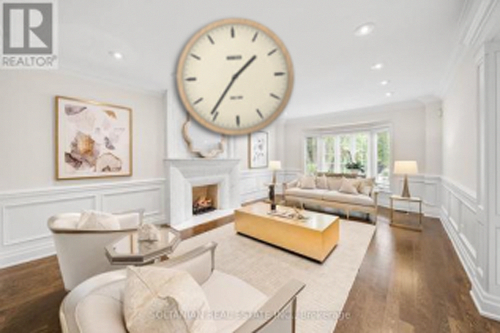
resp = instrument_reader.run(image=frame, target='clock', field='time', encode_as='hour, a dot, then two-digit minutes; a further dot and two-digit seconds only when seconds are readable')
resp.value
1.36
